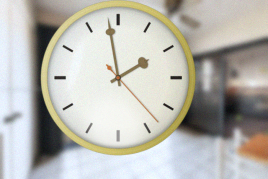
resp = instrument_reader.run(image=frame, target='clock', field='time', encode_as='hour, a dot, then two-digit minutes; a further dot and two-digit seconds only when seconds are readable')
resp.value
1.58.23
